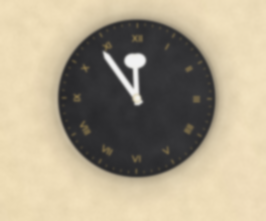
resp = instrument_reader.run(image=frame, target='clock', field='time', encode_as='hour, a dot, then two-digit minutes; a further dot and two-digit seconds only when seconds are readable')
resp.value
11.54
